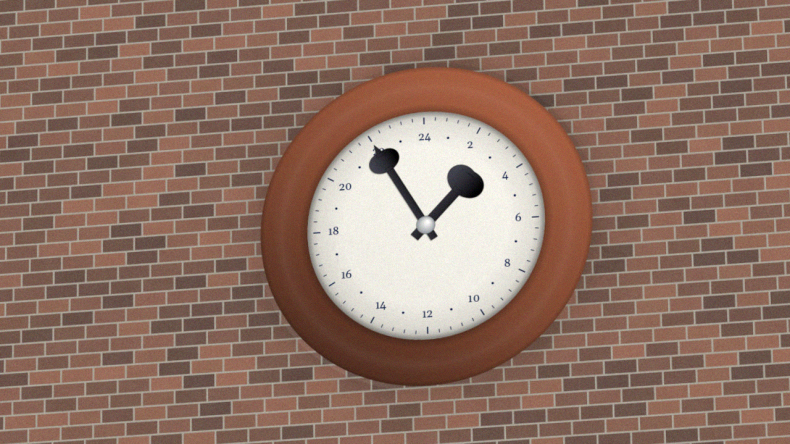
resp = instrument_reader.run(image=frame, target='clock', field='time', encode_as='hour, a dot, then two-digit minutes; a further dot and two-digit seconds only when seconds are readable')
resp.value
2.55
